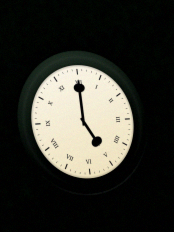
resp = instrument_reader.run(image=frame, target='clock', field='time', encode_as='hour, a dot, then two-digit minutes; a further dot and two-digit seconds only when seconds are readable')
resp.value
5.00
